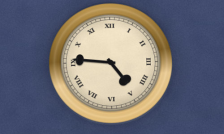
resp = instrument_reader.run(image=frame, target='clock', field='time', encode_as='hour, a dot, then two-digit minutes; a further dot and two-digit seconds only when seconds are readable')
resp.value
4.46
